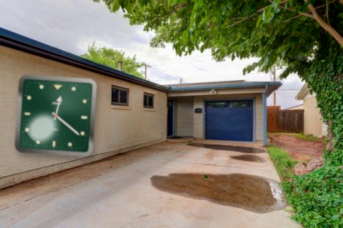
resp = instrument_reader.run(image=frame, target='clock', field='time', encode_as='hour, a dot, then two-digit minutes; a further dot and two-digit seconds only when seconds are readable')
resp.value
12.21
